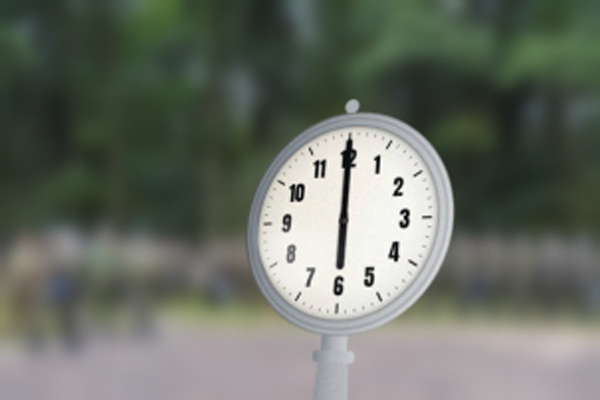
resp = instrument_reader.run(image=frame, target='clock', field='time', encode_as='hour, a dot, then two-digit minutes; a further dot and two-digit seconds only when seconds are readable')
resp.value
6.00
